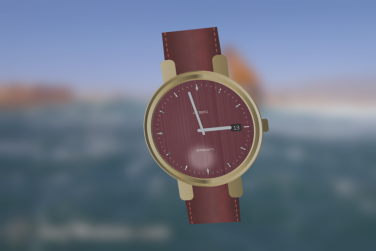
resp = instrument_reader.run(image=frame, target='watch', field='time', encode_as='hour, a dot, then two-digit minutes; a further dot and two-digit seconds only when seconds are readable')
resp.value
2.58
